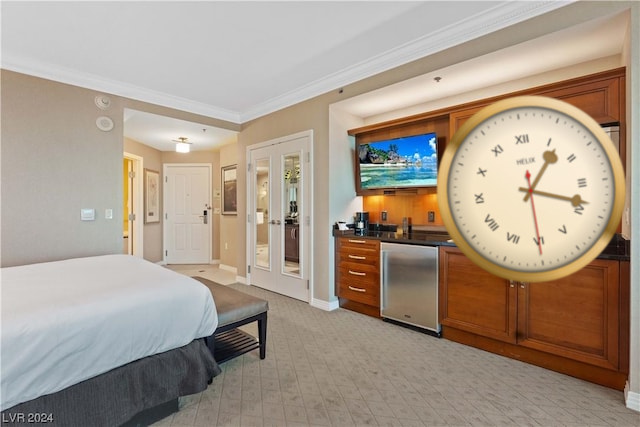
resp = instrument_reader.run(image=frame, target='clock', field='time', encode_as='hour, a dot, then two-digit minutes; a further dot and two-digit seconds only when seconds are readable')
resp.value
1.18.30
